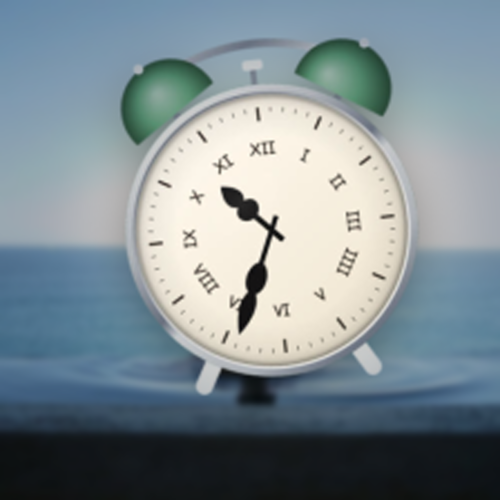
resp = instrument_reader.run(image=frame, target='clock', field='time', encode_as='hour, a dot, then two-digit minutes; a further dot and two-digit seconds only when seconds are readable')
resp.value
10.34
